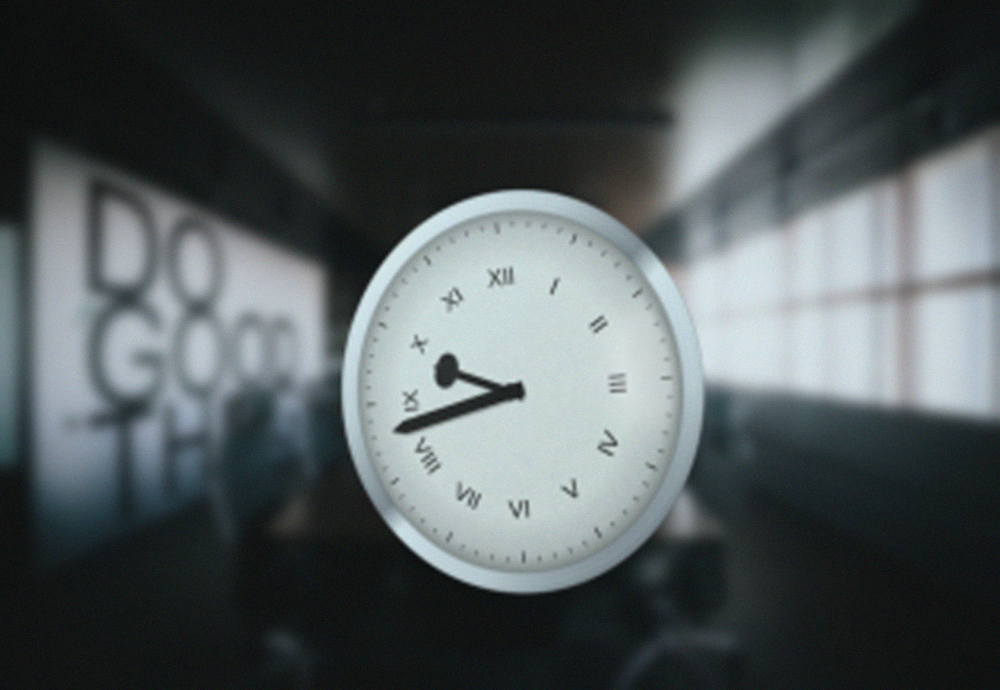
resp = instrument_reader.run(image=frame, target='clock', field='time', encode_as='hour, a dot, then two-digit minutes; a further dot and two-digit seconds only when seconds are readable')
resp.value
9.43
